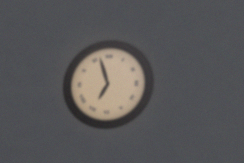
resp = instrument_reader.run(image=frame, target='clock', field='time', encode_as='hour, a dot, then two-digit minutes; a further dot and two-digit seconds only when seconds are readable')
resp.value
6.57
